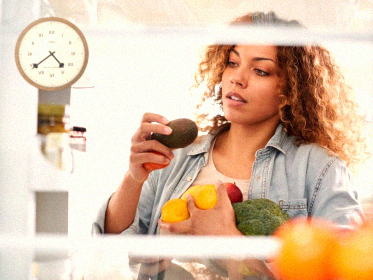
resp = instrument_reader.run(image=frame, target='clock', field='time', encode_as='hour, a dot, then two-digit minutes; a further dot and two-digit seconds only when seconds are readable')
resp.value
4.39
